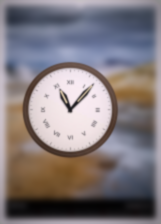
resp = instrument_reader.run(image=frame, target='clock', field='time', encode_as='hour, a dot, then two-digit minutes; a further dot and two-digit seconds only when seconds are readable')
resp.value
11.07
